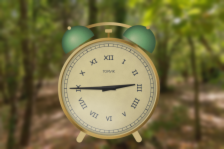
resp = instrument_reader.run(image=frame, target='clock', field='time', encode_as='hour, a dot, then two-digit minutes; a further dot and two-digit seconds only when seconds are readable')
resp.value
2.45
